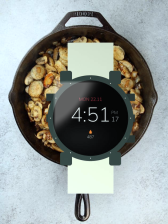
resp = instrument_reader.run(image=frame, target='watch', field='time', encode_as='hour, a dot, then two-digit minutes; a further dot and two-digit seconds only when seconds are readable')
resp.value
4.51
